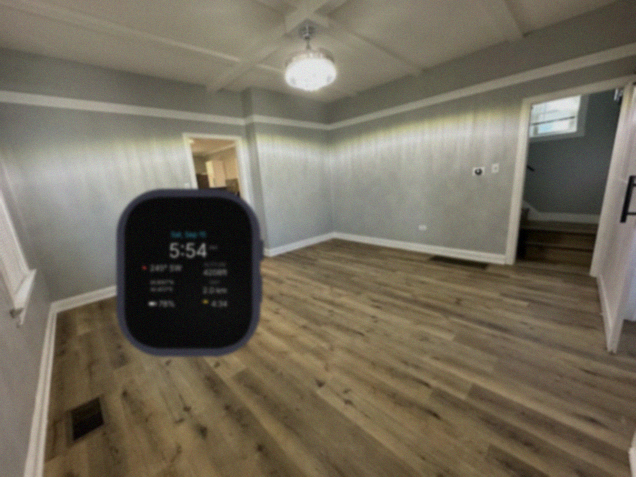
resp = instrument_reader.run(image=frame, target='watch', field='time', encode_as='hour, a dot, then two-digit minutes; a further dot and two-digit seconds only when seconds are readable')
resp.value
5.54
